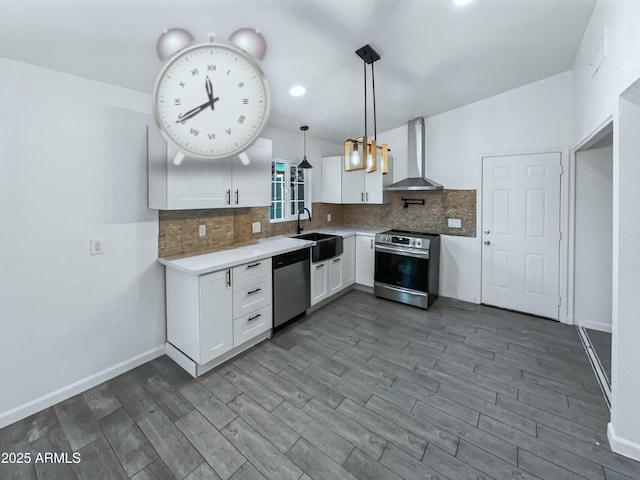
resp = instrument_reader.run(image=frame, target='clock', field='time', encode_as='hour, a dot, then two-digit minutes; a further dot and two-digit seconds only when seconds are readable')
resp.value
11.40
